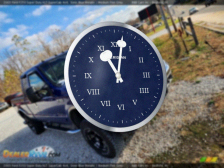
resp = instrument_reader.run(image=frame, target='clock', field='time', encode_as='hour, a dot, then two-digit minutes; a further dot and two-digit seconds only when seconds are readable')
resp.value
11.02
